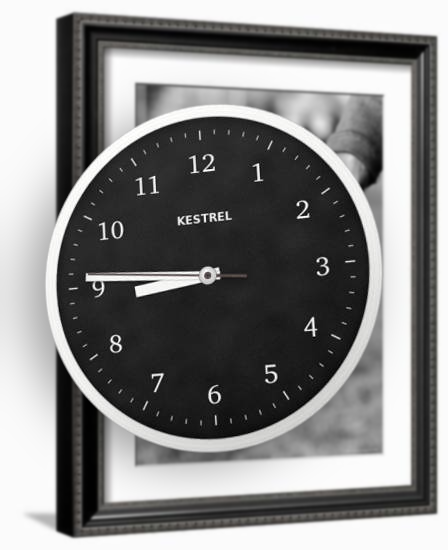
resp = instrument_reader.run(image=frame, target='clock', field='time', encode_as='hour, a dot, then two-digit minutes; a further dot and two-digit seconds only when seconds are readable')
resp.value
8.45.46
